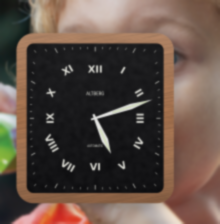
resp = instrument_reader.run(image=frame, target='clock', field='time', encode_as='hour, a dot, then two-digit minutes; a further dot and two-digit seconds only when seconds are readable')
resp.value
5.12
